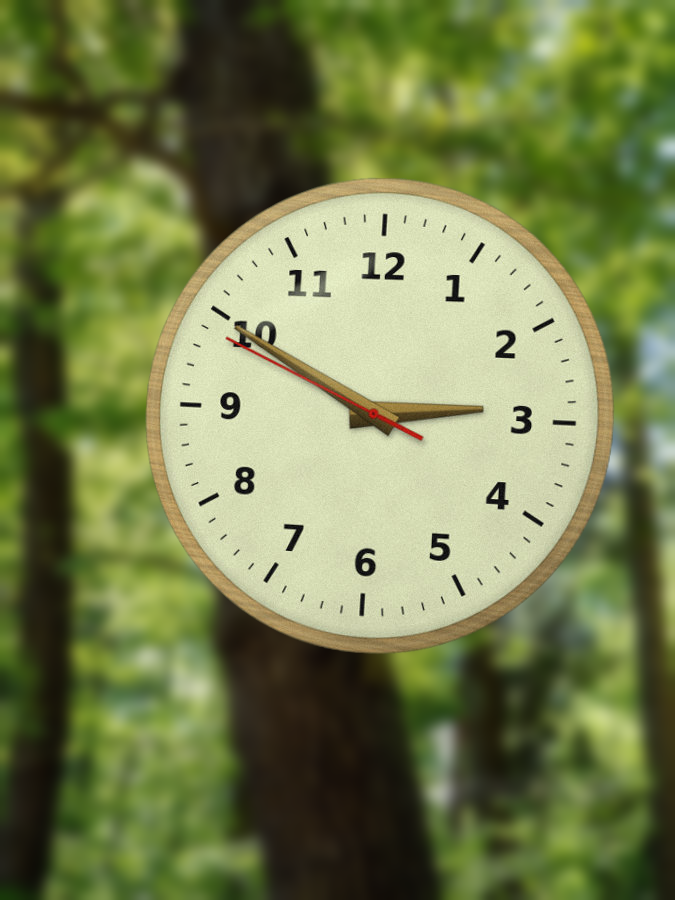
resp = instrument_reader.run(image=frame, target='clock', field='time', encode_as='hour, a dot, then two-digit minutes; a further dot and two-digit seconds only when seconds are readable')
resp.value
2.49.49
